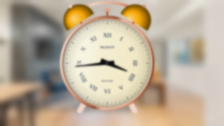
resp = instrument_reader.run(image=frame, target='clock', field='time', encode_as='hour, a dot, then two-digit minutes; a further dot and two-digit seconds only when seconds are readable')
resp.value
3.44
